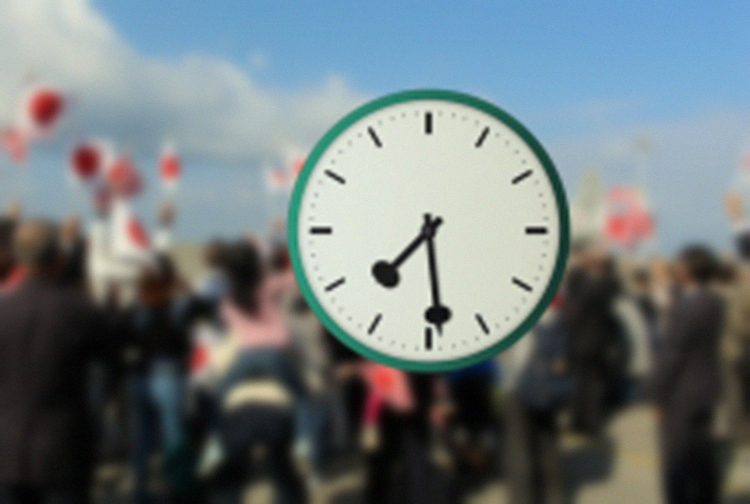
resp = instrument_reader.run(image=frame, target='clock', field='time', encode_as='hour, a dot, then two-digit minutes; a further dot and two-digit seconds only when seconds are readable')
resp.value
7.29
